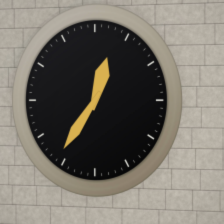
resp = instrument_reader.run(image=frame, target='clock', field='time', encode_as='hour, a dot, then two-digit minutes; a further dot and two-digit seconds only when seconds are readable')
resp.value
12.36
